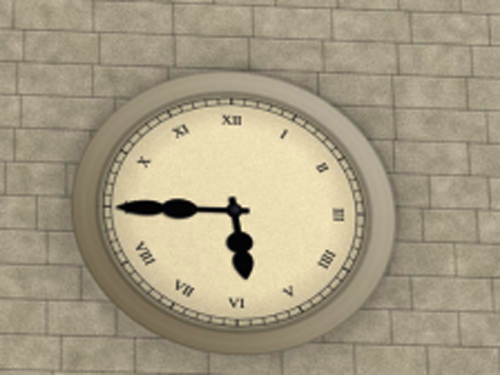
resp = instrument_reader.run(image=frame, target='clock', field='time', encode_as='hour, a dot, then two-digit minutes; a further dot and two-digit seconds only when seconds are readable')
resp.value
5.45
